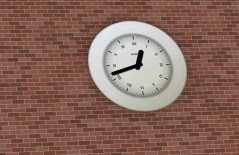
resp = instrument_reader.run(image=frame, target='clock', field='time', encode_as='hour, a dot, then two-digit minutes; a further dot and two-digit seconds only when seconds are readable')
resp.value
12.42
